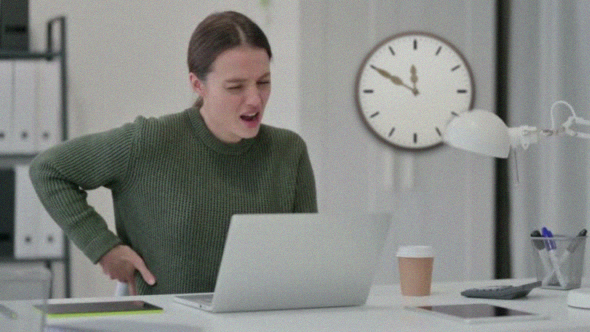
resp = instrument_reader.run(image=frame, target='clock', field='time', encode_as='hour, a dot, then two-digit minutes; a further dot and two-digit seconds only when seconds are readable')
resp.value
11.50
